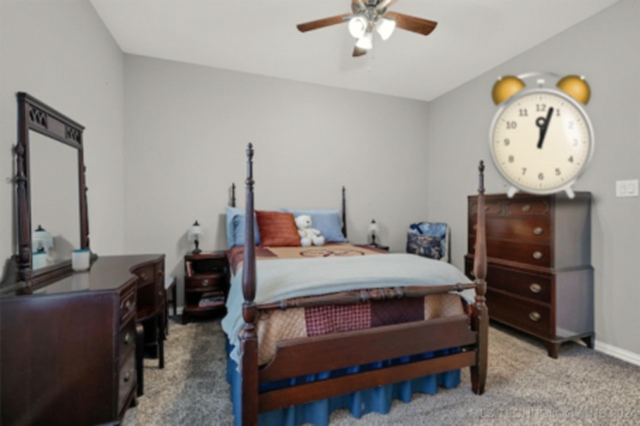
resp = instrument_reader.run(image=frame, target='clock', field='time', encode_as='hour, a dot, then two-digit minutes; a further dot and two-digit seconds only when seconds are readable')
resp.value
12.03
